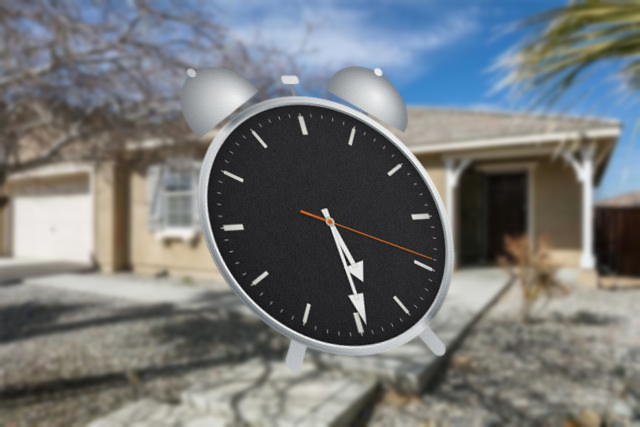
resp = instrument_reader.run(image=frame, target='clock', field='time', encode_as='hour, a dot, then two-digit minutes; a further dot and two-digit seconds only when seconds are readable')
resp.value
5.29.19
